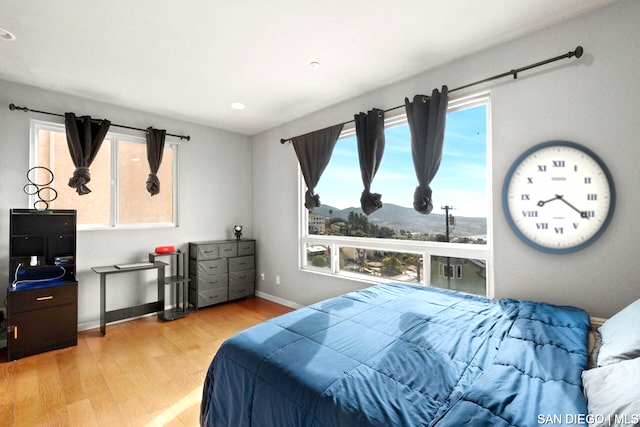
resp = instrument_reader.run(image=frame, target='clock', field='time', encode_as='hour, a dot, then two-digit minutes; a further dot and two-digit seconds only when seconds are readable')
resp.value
8.21
